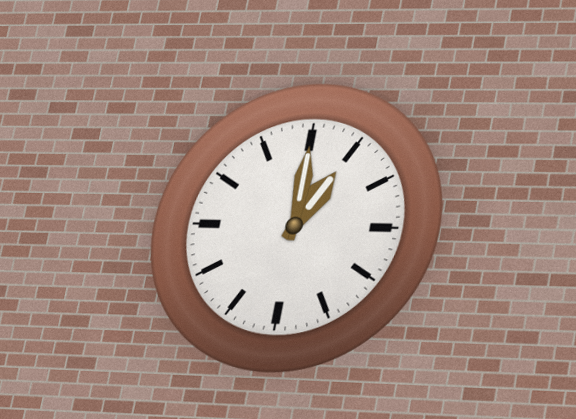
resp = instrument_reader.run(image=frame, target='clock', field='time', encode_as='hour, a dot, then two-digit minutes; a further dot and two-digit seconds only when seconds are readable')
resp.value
1.00
